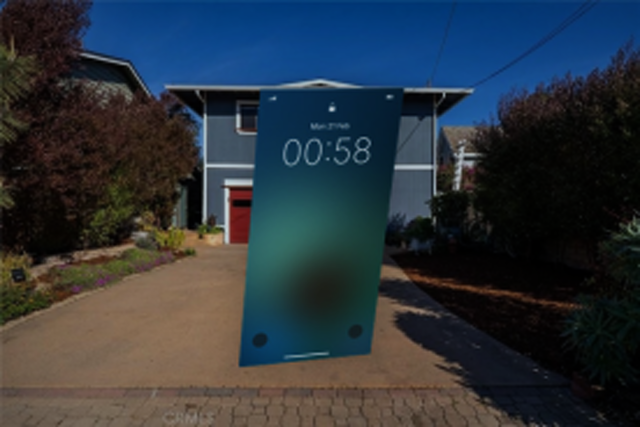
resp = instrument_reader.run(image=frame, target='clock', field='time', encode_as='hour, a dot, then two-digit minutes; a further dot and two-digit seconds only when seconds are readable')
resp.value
0.58
